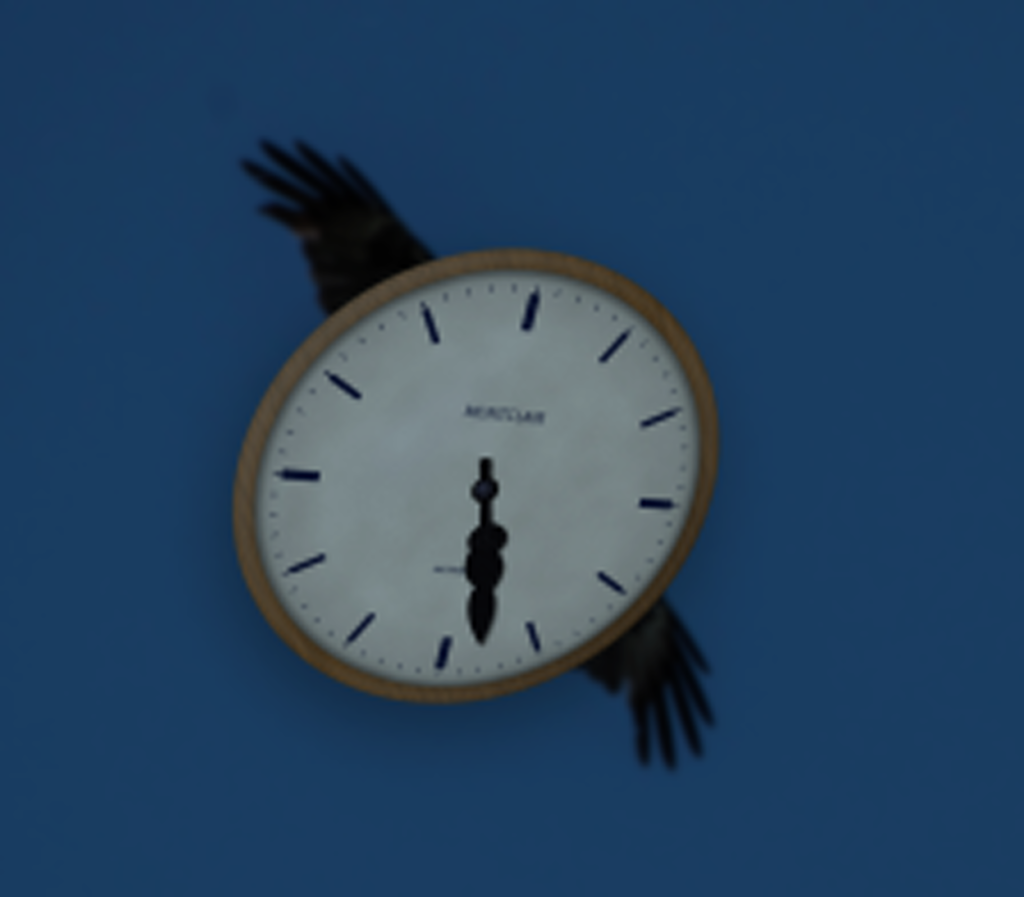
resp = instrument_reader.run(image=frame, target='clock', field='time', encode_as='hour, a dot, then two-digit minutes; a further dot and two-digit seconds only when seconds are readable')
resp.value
5.28
